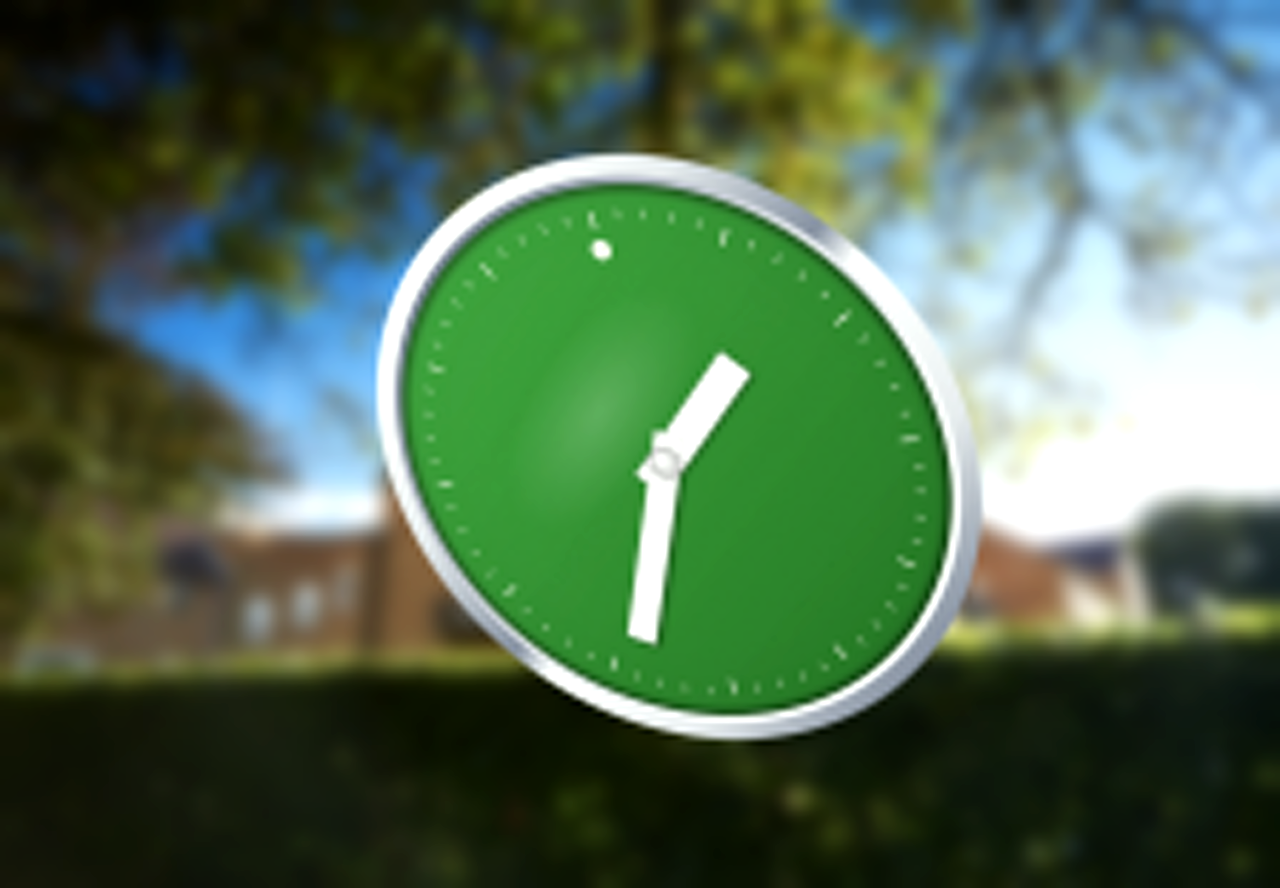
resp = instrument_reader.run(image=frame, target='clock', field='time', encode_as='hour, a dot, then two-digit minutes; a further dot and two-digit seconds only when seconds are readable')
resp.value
1.34
